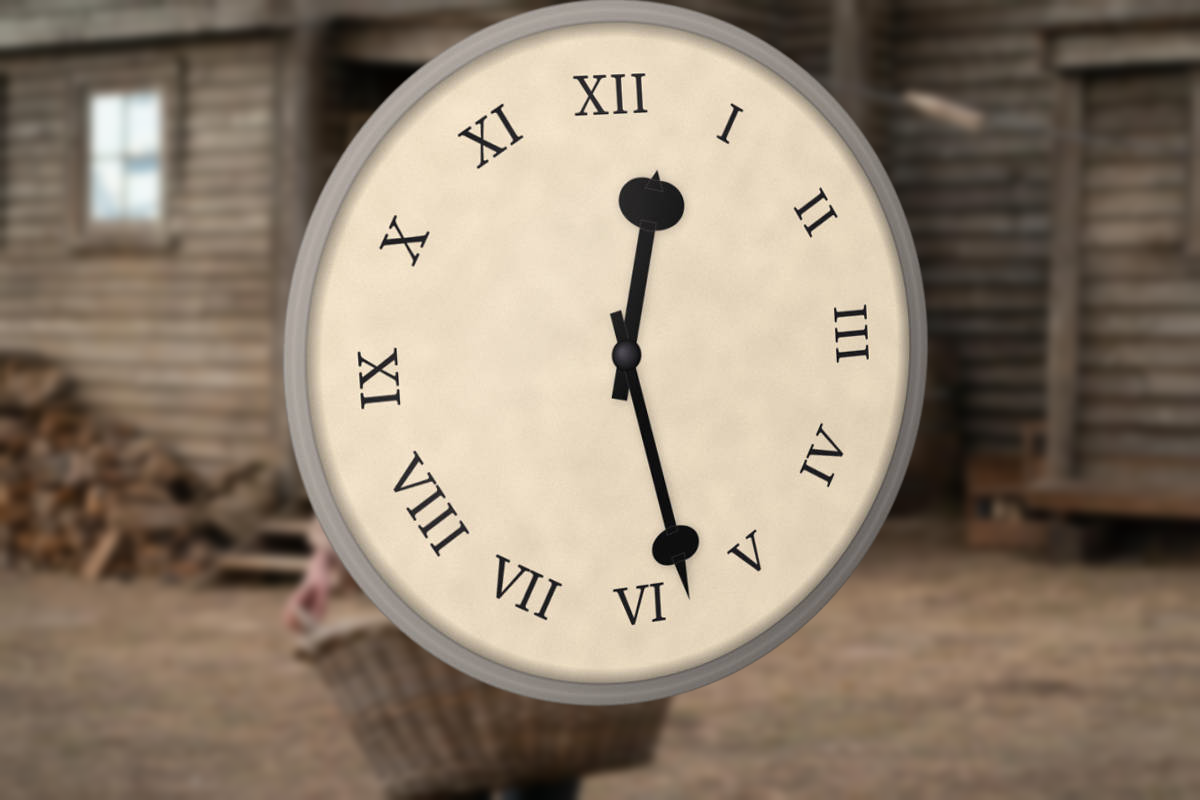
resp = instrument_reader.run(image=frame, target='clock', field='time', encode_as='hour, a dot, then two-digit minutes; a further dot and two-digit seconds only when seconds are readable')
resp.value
12.28
